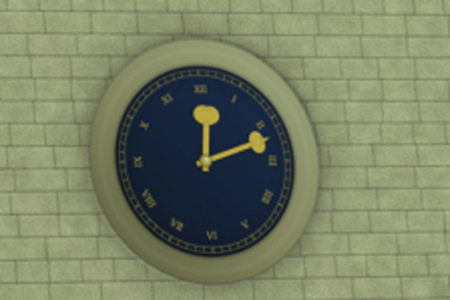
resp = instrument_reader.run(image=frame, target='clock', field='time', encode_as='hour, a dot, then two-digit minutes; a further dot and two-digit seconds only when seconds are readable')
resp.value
12.12
